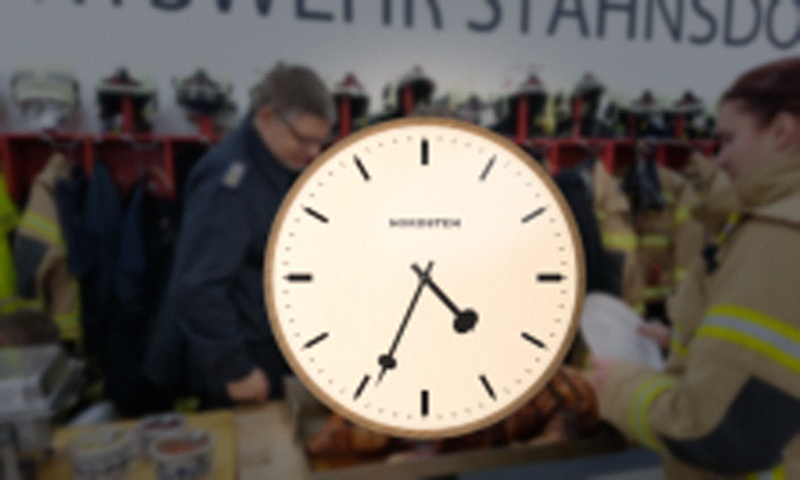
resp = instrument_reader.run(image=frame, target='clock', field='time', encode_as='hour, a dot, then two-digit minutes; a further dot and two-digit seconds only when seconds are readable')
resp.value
4.34
